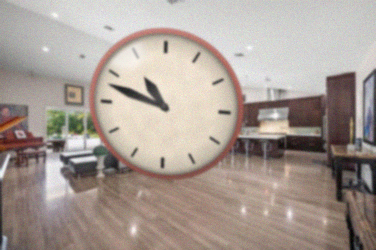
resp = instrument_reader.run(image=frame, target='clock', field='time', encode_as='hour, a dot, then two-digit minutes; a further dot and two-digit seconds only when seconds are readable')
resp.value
10.48
